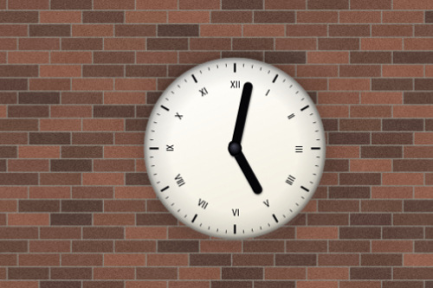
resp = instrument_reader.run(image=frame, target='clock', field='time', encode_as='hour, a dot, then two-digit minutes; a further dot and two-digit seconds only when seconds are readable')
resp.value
5.02
